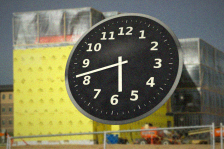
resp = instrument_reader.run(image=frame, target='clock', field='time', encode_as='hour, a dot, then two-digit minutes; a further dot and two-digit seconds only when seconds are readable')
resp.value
5.42
